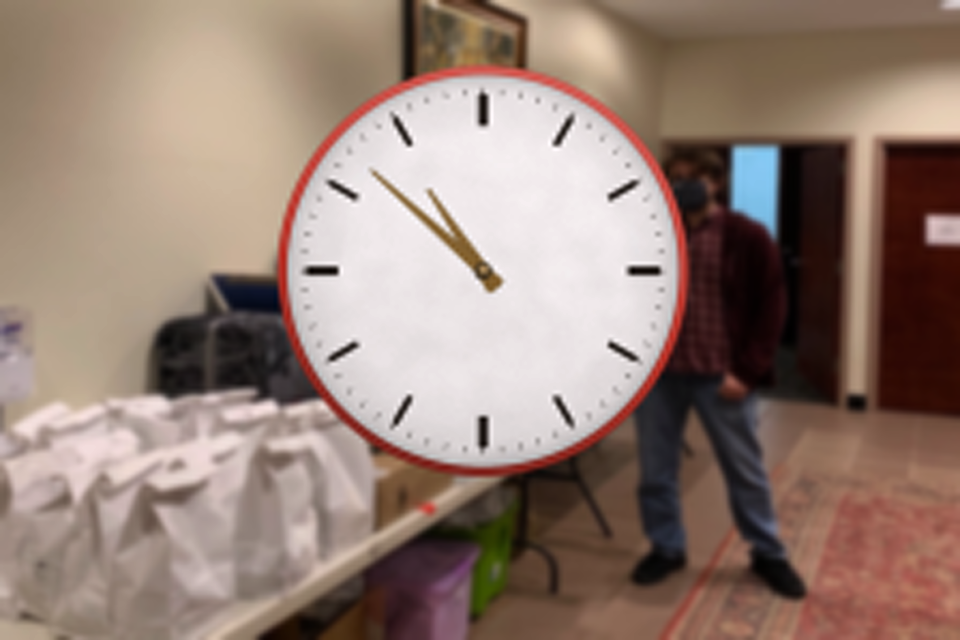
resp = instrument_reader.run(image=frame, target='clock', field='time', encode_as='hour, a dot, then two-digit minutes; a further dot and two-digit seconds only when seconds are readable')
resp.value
10.52
